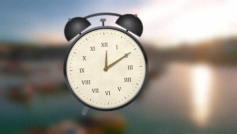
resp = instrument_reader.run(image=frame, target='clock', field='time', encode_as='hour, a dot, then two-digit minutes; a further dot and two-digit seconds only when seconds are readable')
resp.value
12.10
